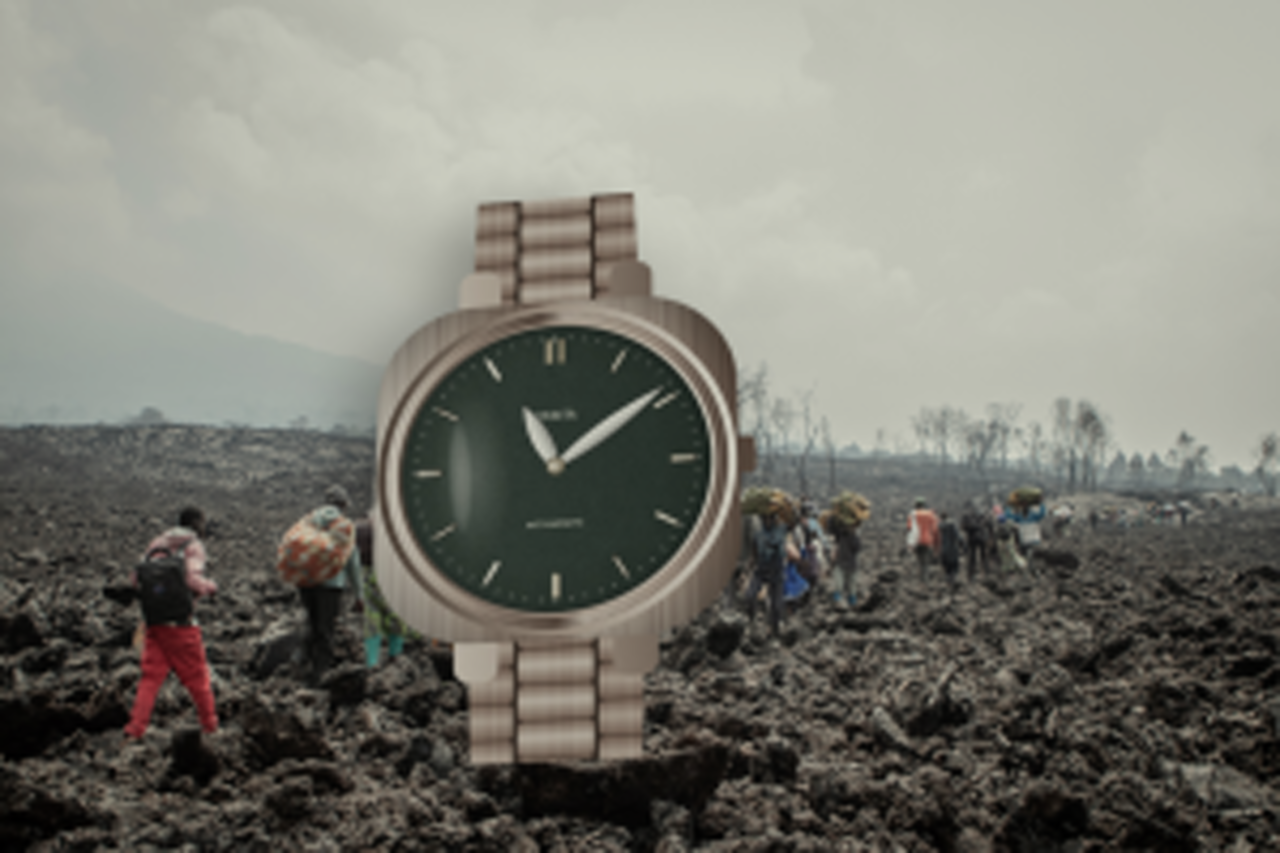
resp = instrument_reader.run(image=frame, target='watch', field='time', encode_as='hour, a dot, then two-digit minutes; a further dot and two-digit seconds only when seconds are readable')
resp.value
11.09
